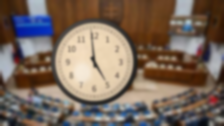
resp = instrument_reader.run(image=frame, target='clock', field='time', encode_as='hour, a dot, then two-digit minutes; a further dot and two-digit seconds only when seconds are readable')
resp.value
4.59
